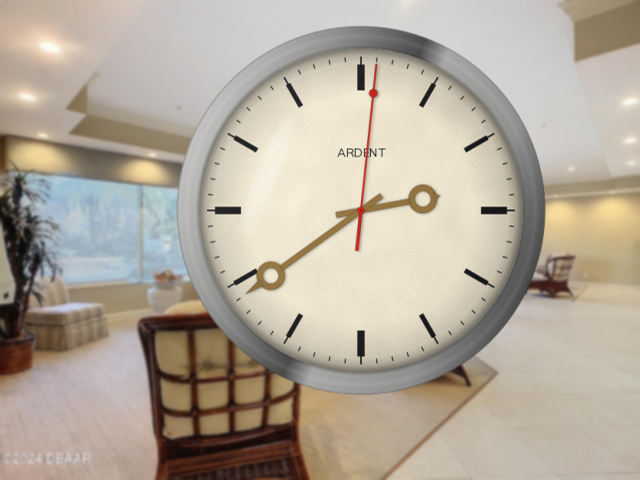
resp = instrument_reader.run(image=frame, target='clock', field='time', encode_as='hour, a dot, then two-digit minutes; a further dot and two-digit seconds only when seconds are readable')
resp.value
2.39.01
